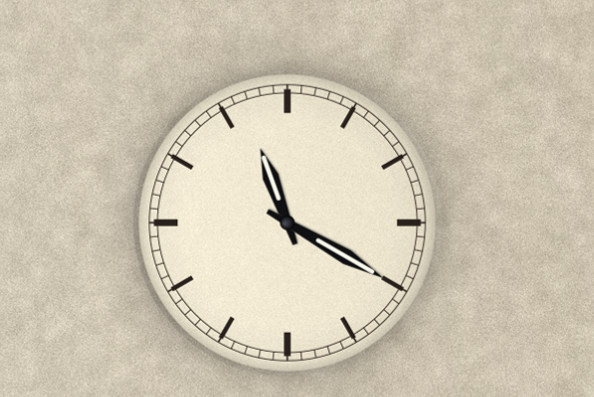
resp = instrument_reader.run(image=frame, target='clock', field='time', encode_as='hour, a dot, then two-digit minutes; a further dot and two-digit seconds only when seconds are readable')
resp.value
11.20
